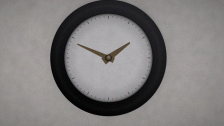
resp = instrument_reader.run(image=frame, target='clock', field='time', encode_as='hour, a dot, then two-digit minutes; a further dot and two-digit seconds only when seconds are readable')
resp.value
1.49
